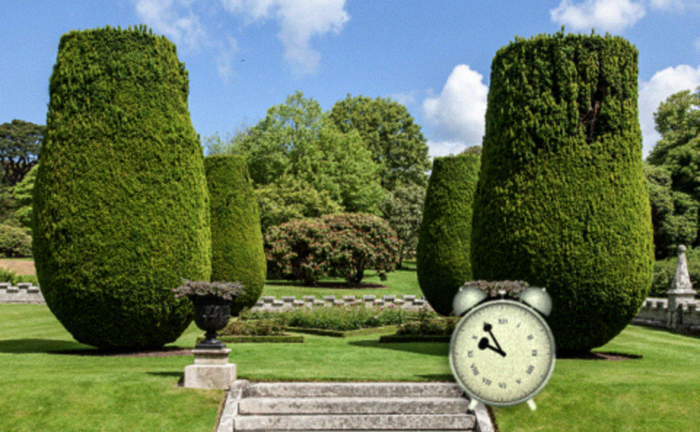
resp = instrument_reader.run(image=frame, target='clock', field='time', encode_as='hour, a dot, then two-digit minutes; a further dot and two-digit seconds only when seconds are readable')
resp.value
9.55
